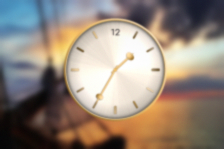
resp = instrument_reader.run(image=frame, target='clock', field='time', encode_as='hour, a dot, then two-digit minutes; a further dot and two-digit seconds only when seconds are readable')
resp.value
1.35
